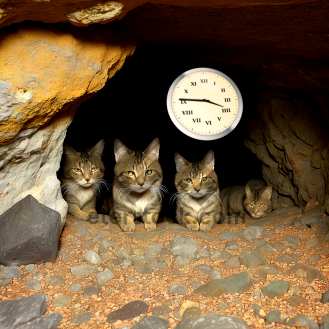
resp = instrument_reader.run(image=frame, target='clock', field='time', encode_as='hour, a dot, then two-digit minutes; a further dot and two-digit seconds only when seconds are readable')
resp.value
3.46
